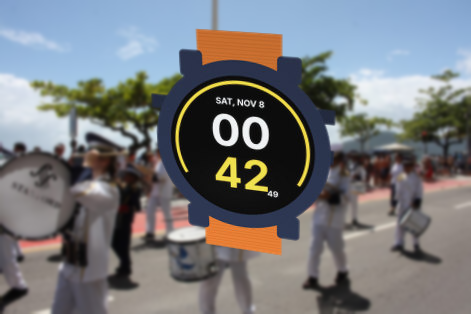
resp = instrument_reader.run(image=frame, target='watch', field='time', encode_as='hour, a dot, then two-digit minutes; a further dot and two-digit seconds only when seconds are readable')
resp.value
0.42.49
